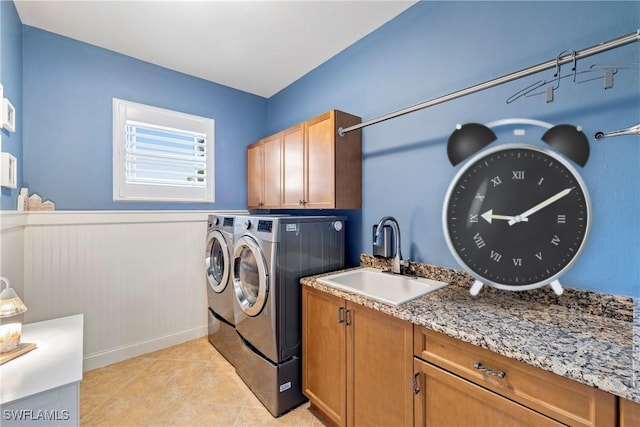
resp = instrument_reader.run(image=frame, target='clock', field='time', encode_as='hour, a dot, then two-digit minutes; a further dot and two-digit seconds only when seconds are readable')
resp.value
9.10
